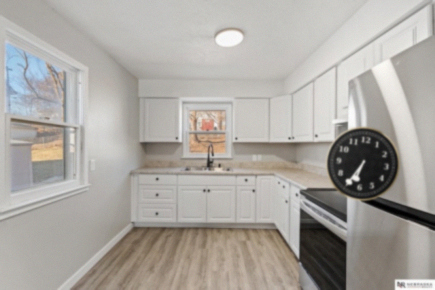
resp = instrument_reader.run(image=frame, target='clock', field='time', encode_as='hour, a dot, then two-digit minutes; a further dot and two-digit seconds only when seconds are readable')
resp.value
6.35
